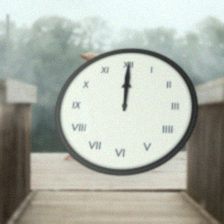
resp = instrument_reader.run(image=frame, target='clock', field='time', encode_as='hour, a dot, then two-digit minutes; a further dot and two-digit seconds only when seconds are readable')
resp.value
12.00
